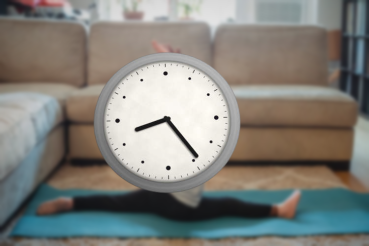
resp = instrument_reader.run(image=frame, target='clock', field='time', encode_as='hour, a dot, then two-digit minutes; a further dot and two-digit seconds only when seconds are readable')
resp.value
8.24
